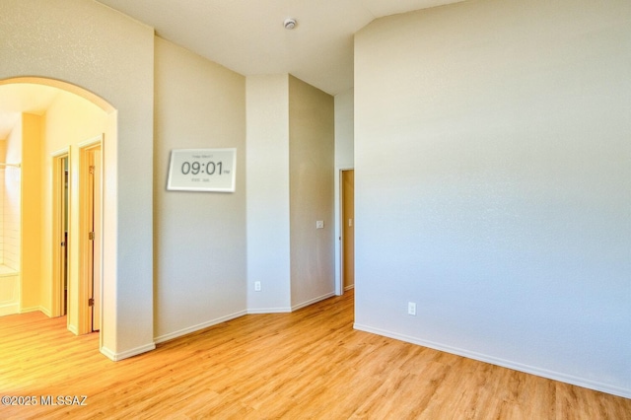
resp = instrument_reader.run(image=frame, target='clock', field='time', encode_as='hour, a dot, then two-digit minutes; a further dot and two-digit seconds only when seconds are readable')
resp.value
9.01
